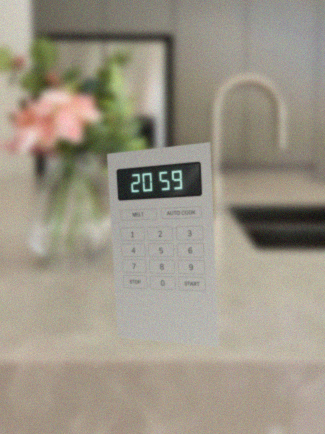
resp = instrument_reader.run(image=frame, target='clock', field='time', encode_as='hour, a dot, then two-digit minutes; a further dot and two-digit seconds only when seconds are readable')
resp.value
20.59
